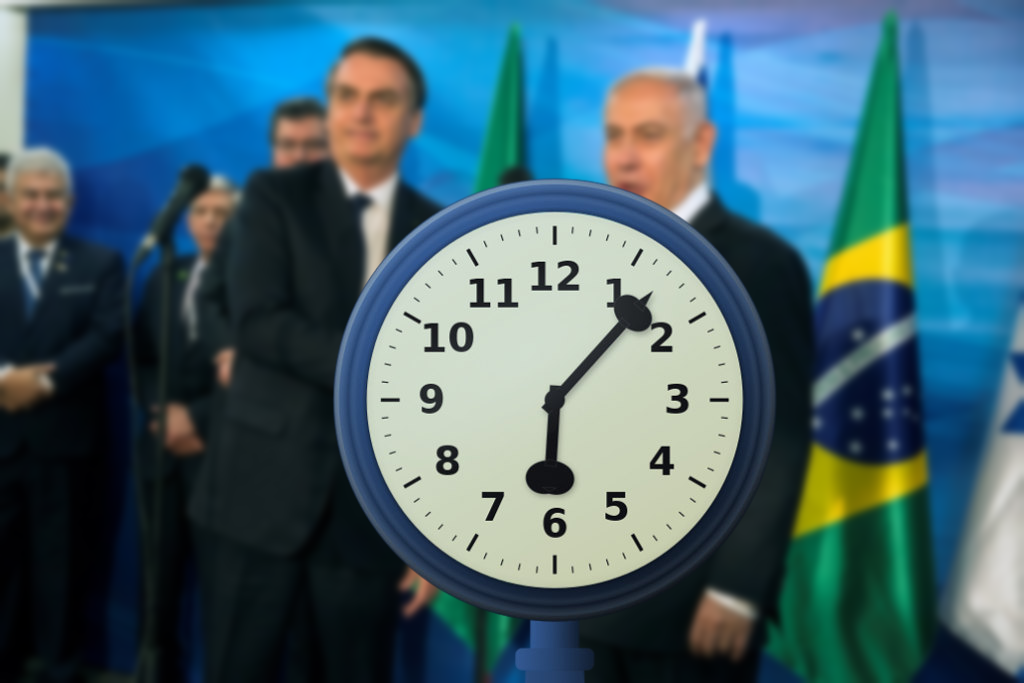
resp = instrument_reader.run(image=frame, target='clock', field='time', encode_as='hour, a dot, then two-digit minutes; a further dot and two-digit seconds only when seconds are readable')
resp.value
6.07
